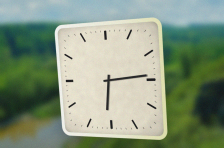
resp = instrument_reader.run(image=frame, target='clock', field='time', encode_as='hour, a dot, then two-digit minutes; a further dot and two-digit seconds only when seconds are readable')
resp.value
6.14
